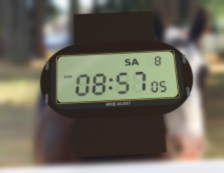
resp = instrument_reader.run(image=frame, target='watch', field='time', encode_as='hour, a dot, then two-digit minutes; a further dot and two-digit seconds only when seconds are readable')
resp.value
8.57.05
